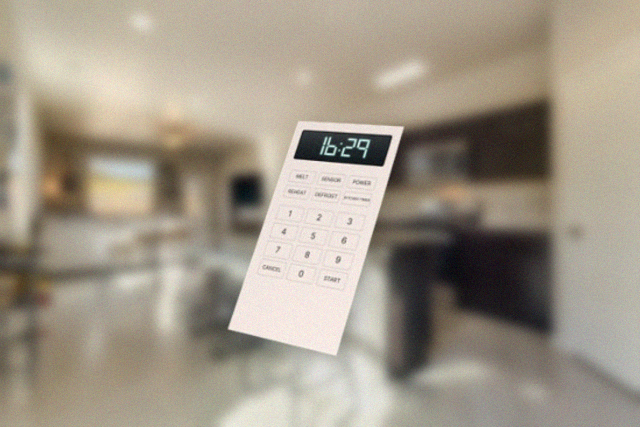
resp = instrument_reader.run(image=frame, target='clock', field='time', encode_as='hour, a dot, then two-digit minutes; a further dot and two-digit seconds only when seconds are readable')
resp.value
16.29
